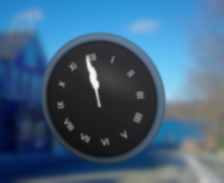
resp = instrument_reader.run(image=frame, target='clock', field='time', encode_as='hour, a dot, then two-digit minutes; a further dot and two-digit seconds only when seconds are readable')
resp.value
11.59
